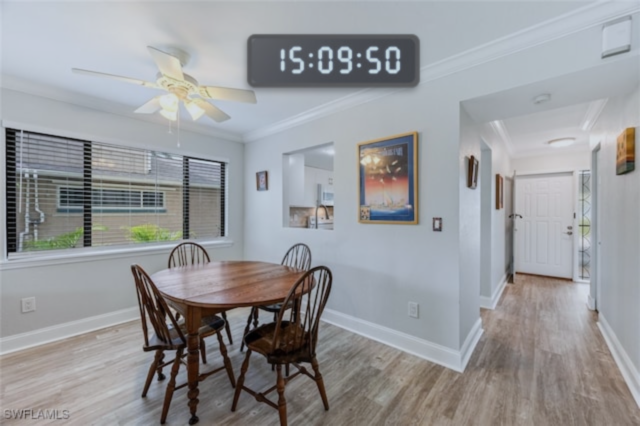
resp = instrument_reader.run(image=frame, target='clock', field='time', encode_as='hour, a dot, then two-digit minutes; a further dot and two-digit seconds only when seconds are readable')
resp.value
15.09.50
